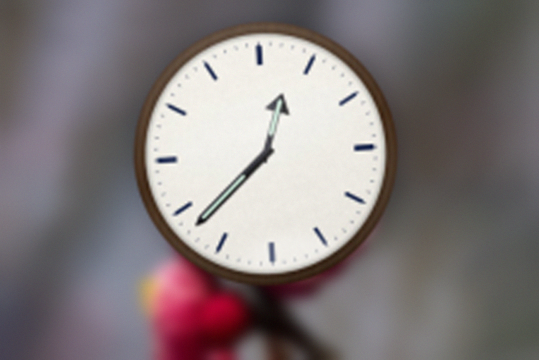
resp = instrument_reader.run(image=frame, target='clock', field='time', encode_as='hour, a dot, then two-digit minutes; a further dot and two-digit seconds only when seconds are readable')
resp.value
12.38
